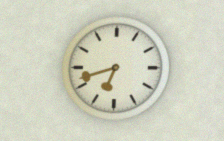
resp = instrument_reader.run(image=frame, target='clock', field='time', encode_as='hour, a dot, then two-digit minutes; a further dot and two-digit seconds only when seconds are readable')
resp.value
6.42
